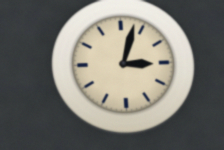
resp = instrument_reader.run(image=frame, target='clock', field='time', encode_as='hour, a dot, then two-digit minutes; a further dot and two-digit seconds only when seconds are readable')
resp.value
3.03
